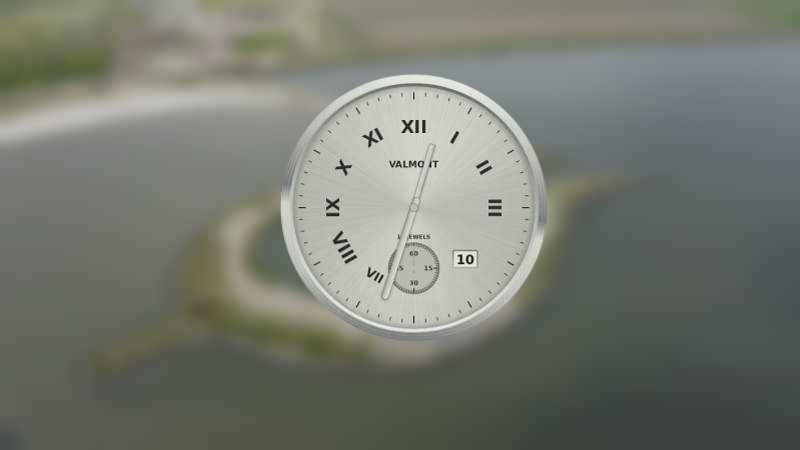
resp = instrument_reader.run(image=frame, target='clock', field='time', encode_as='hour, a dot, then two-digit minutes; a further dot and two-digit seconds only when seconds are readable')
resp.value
12.33
